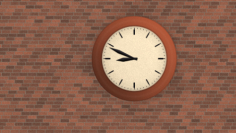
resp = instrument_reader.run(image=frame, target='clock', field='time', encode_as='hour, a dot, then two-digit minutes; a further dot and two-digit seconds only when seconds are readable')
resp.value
8.49
